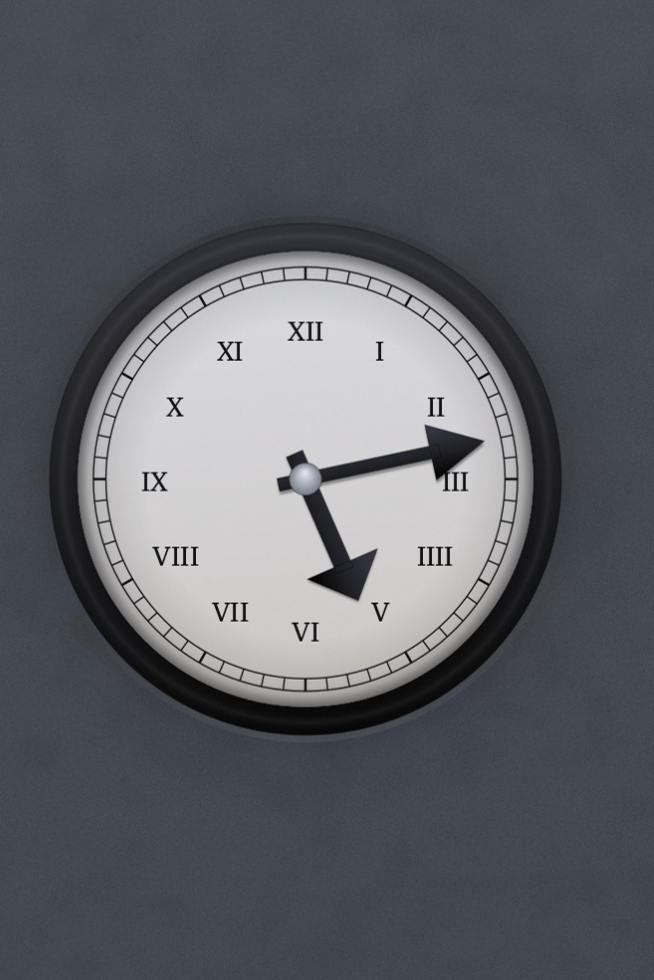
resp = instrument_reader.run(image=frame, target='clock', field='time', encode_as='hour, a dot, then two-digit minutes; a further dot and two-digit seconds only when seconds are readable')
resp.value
5.13
